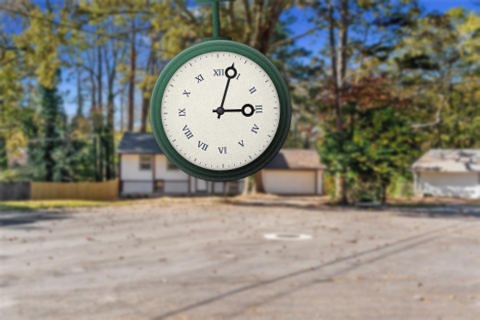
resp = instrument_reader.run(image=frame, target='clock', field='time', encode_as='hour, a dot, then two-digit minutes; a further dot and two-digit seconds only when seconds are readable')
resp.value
3.03
